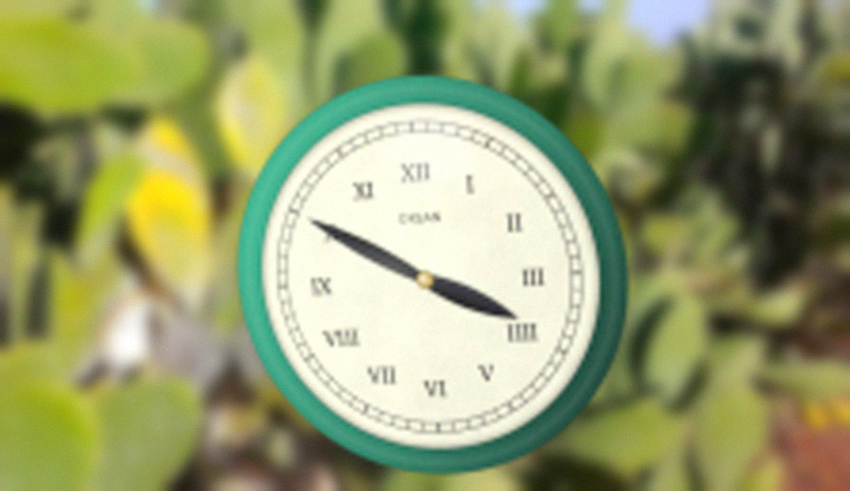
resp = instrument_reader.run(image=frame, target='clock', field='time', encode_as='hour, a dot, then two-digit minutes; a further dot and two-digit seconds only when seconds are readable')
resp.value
3.50
